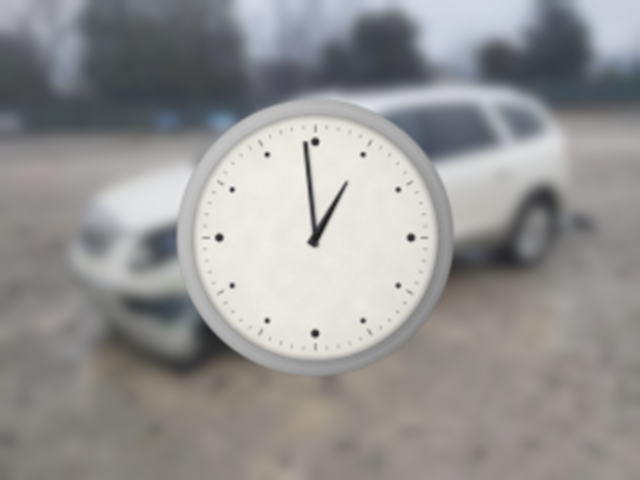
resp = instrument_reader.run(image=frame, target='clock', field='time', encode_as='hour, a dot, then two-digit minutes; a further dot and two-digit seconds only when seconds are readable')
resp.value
12.59
